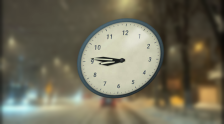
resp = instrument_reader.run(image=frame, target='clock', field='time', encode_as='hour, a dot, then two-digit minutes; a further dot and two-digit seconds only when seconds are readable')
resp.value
8.46
